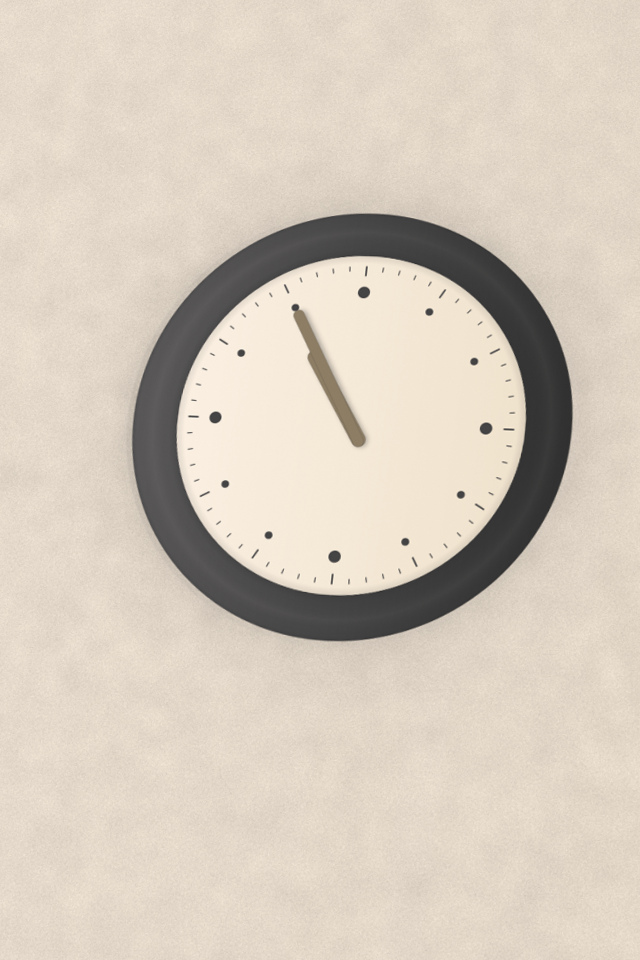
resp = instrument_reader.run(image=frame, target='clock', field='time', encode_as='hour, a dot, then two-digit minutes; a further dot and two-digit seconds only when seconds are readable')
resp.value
10.55
